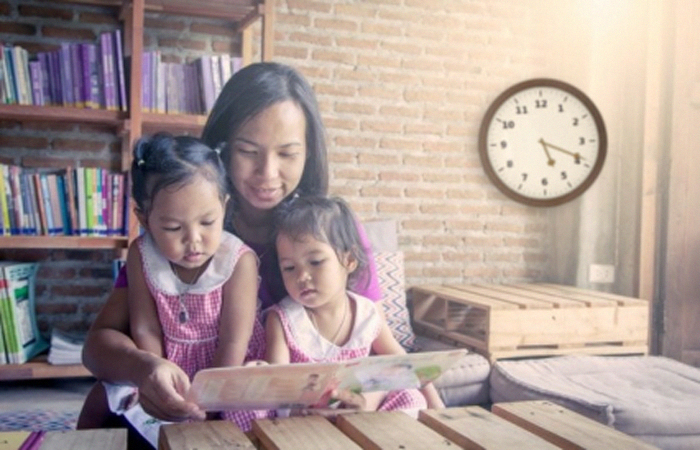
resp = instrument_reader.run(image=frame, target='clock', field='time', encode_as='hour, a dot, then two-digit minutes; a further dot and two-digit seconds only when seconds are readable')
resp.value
5.19
